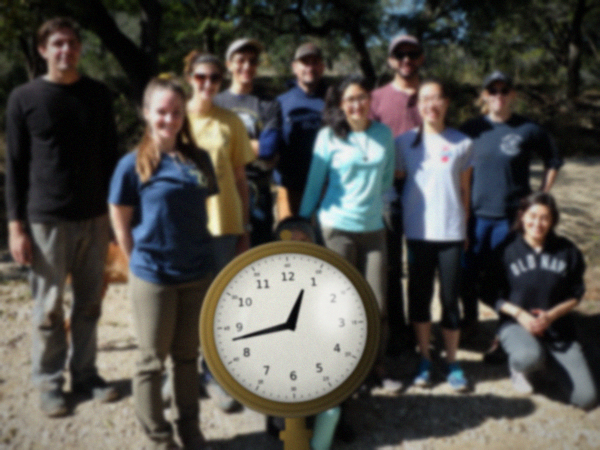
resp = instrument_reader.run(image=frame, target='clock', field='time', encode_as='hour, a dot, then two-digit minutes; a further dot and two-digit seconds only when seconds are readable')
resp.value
12.43
